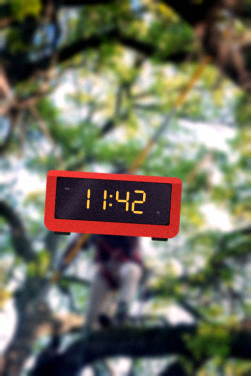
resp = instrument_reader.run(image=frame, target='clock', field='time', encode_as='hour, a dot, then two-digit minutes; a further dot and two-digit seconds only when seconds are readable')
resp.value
11.42
